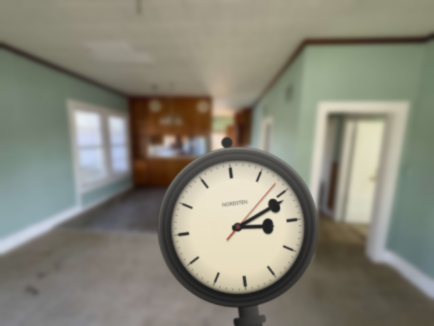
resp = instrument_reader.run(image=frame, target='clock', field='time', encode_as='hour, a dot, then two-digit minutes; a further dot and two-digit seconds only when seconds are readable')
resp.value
3.11.08
